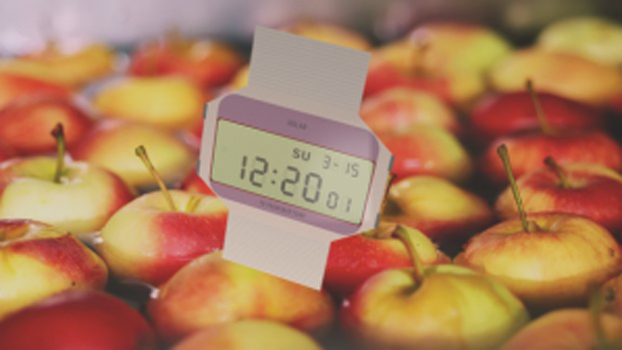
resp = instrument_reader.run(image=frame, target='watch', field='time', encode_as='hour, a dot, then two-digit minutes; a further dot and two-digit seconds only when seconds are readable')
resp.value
12.20.01
